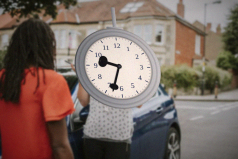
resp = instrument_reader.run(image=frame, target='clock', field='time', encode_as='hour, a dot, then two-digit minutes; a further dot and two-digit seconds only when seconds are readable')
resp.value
9.33
